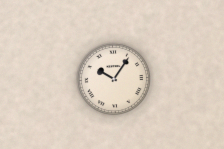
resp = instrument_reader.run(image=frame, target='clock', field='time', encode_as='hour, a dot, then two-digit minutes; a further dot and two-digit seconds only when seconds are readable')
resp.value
10.06
